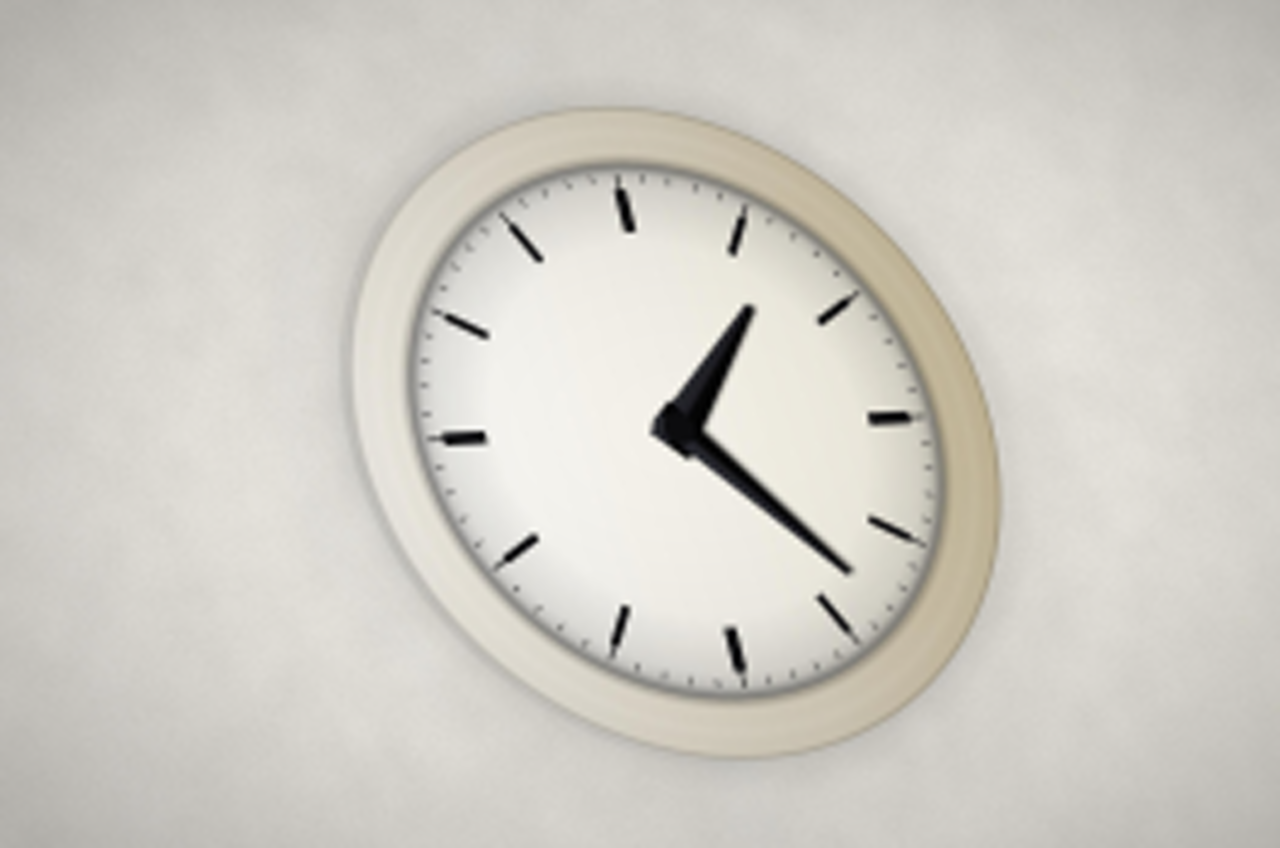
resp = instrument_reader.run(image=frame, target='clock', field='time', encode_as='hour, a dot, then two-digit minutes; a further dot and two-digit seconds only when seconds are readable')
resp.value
1.23
